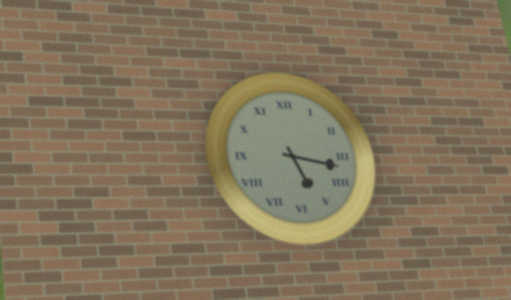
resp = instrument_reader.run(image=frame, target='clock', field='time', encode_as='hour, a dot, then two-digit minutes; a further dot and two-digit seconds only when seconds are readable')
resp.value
5.17
